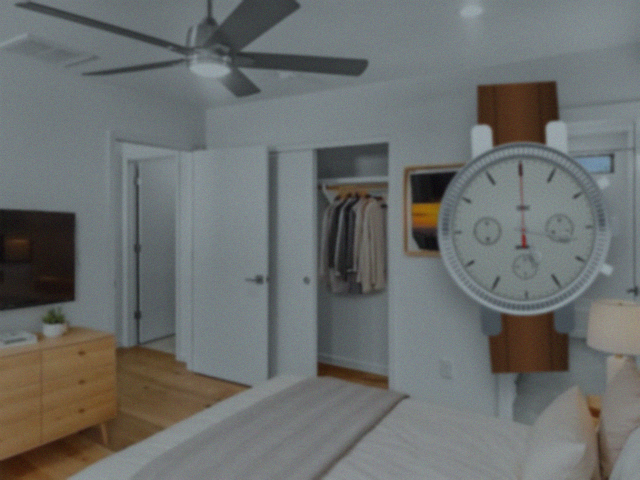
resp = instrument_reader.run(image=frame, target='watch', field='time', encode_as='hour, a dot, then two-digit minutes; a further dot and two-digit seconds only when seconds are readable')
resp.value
5.17
